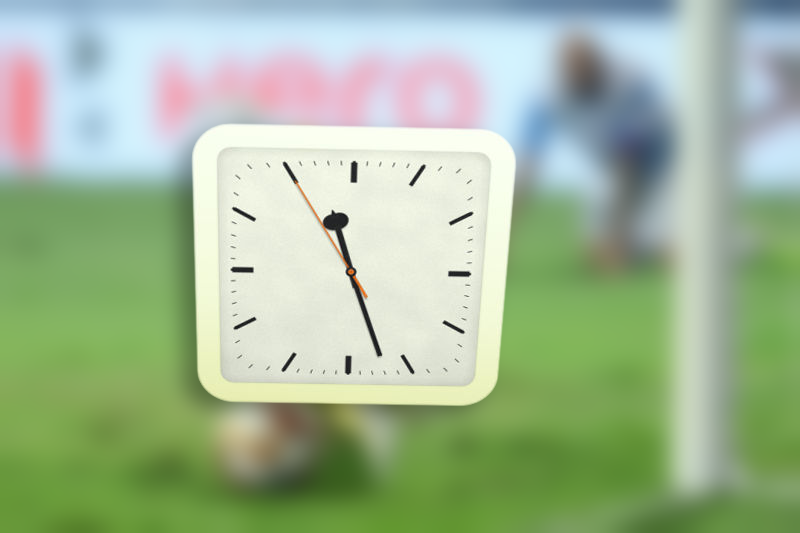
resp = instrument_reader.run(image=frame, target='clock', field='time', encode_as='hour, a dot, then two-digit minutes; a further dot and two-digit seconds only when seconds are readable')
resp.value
11.26.55
